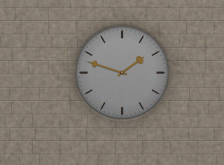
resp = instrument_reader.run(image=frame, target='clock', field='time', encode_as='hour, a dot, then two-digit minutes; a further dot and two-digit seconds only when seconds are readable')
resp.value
1.48
